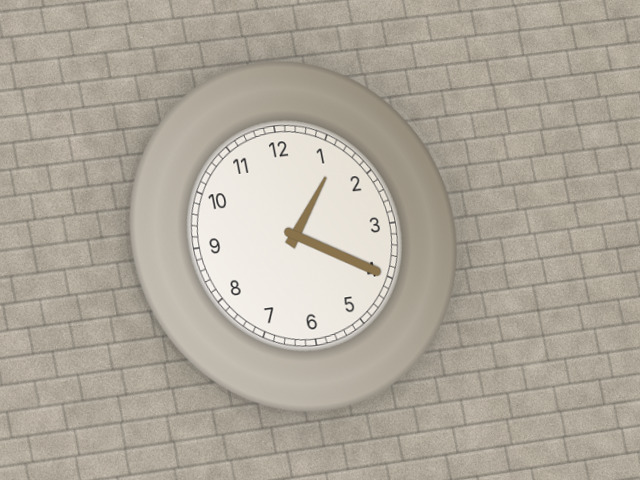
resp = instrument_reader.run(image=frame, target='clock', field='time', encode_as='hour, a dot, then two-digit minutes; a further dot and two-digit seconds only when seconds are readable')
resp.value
1.20
